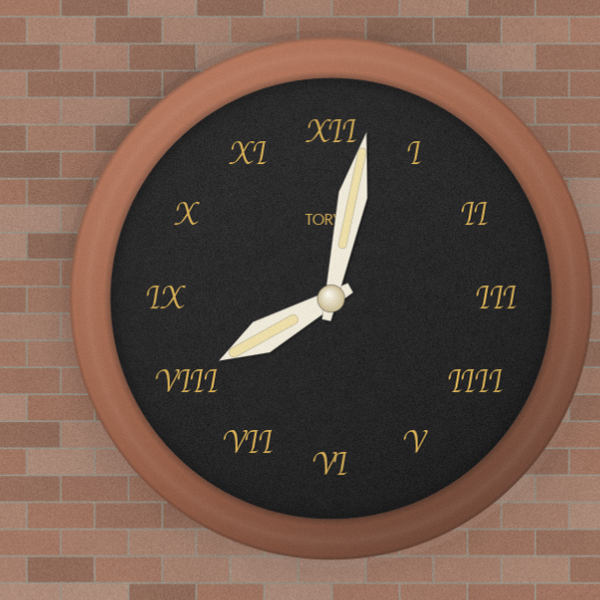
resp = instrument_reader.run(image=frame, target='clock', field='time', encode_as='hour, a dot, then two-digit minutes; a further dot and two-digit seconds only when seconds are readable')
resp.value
8.02
